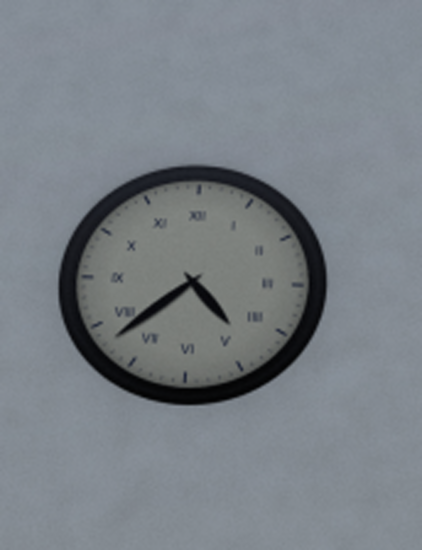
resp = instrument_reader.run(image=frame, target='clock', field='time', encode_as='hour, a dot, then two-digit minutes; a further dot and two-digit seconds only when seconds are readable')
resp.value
4.38
